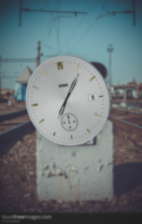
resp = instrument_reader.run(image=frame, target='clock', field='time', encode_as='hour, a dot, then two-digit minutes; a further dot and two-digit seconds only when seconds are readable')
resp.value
7.06
